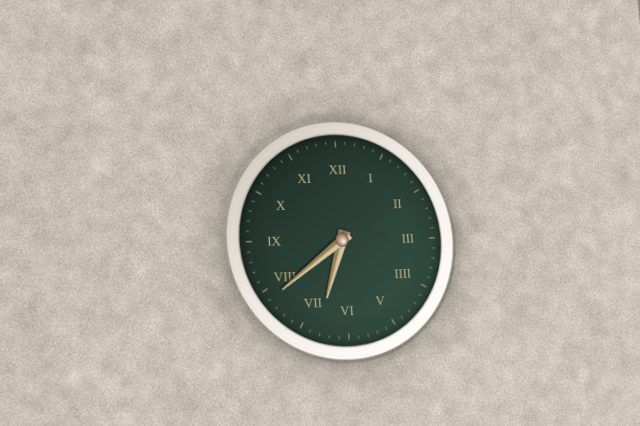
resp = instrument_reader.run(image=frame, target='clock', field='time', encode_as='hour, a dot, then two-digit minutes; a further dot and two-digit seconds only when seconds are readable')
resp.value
6.39
